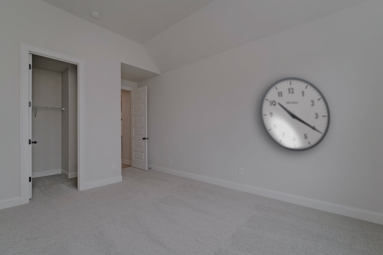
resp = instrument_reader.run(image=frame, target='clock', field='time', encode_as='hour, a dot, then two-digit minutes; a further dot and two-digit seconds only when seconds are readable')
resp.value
10.20
